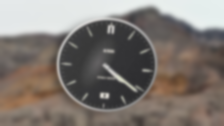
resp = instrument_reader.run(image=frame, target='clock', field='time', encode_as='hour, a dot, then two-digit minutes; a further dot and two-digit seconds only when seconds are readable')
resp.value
4.21
